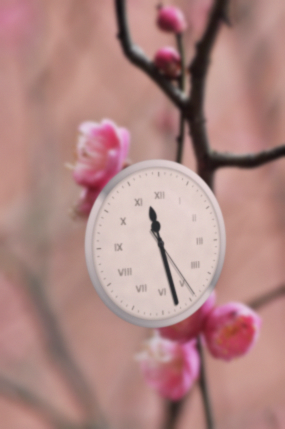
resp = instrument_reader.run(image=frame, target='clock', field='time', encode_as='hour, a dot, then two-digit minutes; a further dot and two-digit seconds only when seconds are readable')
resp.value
11.27.24
